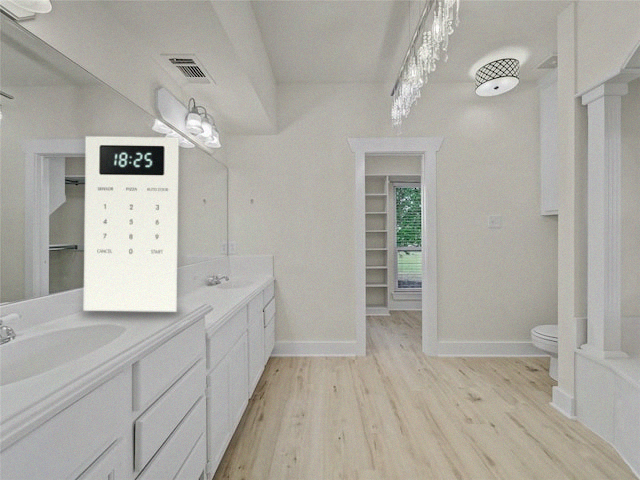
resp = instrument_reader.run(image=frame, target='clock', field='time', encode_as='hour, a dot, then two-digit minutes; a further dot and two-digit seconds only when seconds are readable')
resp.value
18.25
